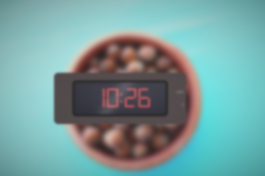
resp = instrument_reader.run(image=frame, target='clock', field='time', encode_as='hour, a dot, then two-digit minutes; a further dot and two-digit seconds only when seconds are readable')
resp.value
10.26
